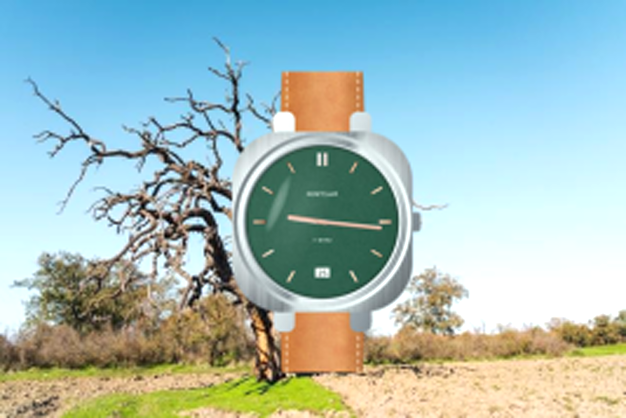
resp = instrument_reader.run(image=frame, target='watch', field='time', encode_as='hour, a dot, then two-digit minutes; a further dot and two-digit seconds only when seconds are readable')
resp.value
9.16
